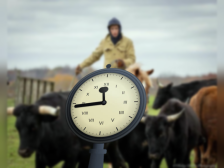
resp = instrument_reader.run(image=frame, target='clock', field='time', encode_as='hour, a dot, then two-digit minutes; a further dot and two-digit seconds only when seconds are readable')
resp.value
11.44
